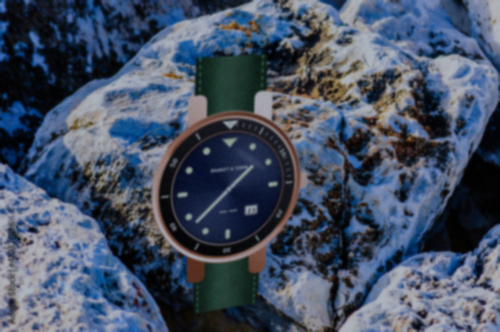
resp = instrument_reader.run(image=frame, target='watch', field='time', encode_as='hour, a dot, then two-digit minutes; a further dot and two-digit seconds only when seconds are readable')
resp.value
1.38
